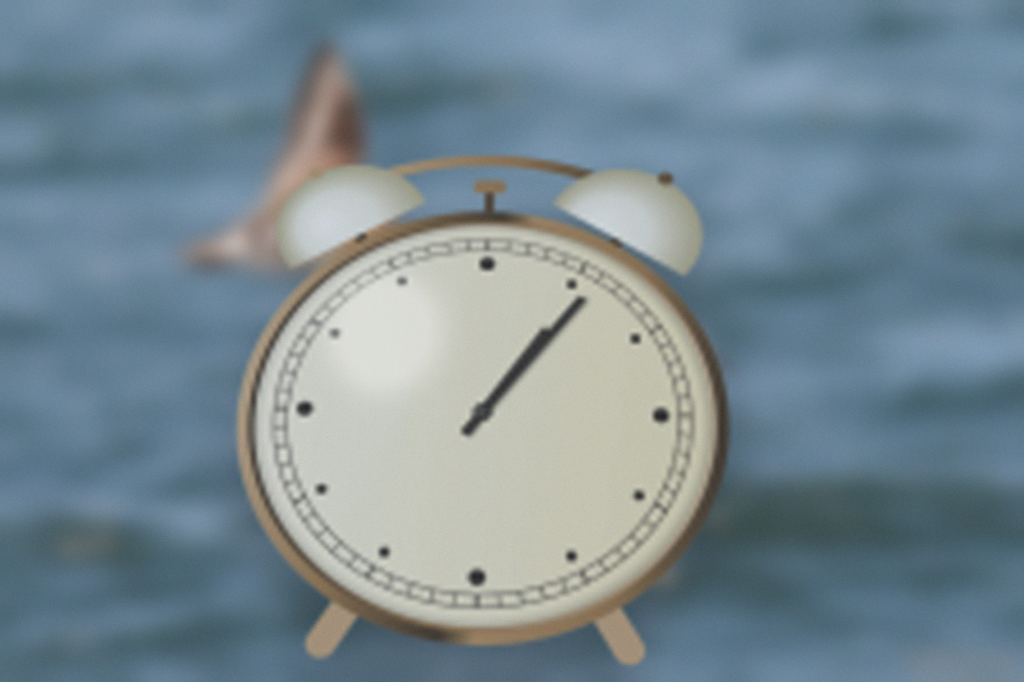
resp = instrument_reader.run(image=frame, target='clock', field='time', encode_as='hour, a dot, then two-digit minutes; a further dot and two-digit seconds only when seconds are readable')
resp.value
1.06
